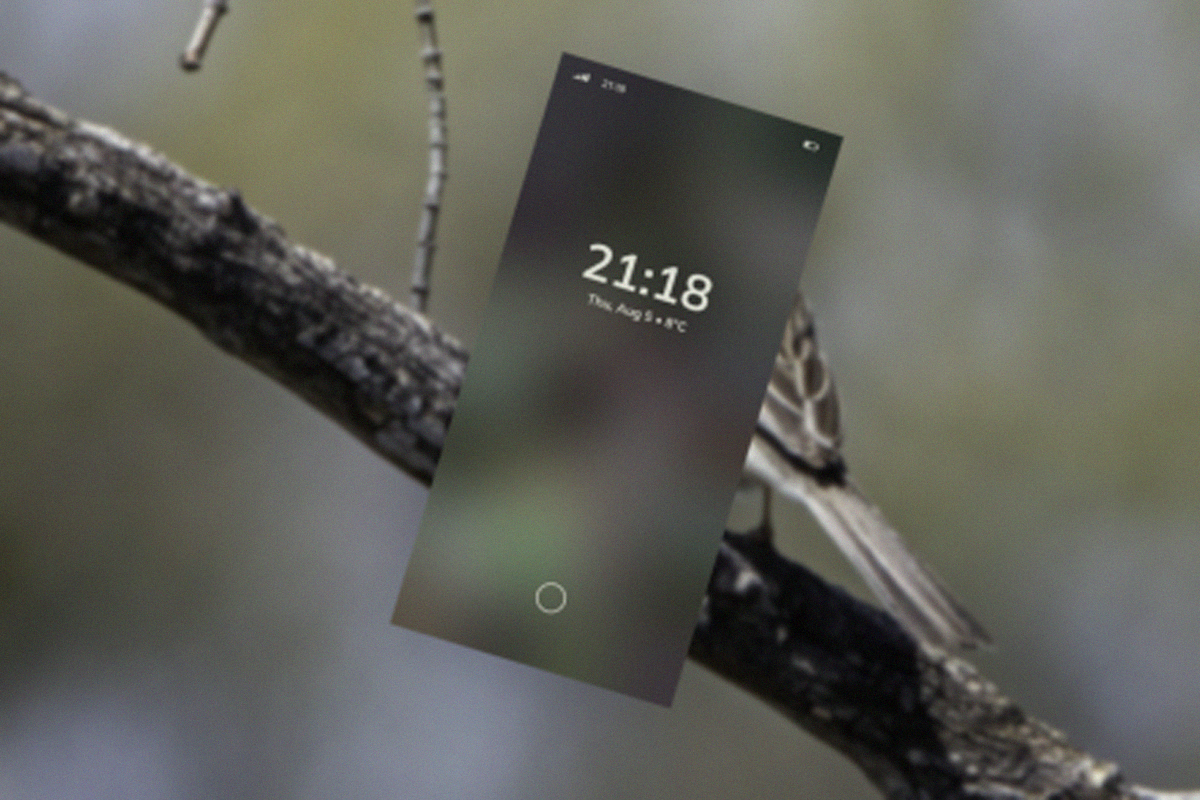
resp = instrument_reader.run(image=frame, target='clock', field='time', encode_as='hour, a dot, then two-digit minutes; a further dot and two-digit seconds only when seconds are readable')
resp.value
21.18
